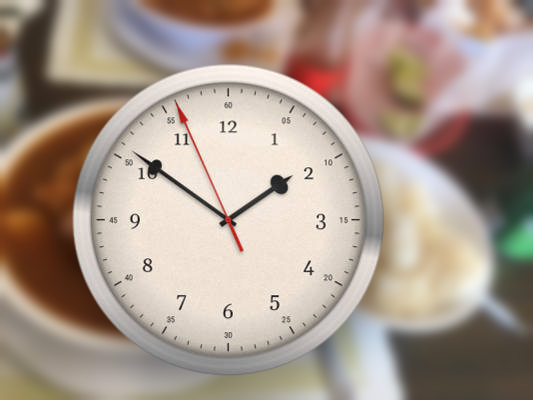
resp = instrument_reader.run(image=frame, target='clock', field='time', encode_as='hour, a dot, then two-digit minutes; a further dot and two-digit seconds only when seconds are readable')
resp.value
1.50.56
